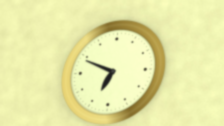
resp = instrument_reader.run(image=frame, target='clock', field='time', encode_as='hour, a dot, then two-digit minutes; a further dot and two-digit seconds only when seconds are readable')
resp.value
6.49
